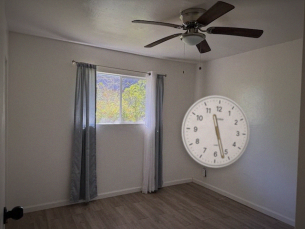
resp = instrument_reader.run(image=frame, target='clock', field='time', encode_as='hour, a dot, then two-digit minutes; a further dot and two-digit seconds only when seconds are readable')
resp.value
11.27
